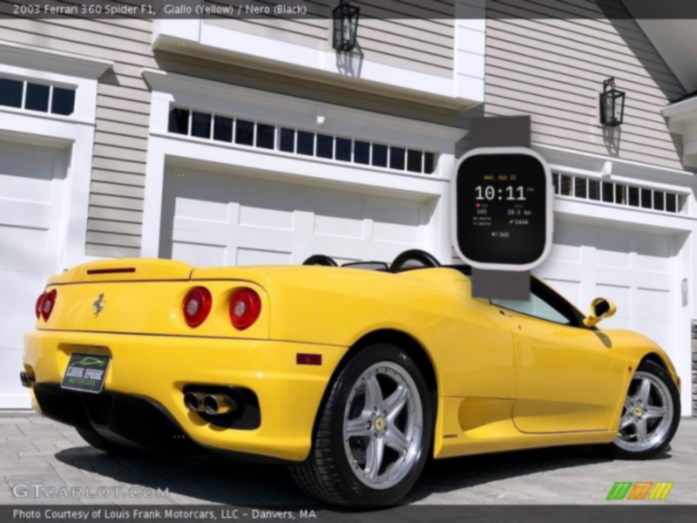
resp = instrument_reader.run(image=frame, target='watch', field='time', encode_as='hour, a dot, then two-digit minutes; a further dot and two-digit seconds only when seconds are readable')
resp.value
10.11
